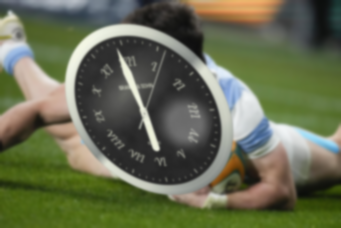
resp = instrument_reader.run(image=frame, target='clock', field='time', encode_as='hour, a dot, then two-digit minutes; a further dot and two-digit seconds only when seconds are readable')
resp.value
5.59.06
